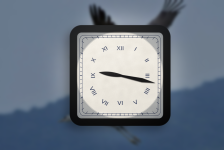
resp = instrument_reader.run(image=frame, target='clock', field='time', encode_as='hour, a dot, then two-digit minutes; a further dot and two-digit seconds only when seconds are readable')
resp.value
9.17
